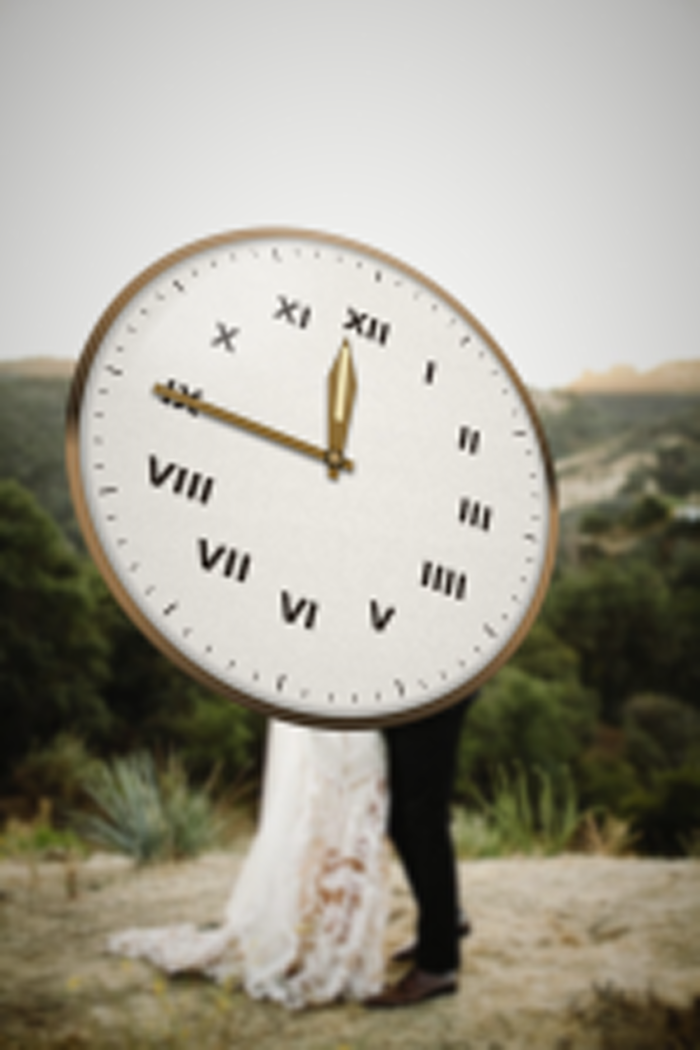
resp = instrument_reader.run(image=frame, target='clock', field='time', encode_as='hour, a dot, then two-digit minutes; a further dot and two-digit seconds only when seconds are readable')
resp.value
11.45
